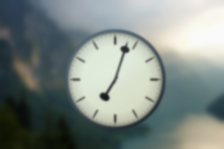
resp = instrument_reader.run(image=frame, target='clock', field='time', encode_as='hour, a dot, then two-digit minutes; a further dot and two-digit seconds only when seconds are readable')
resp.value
7.03
